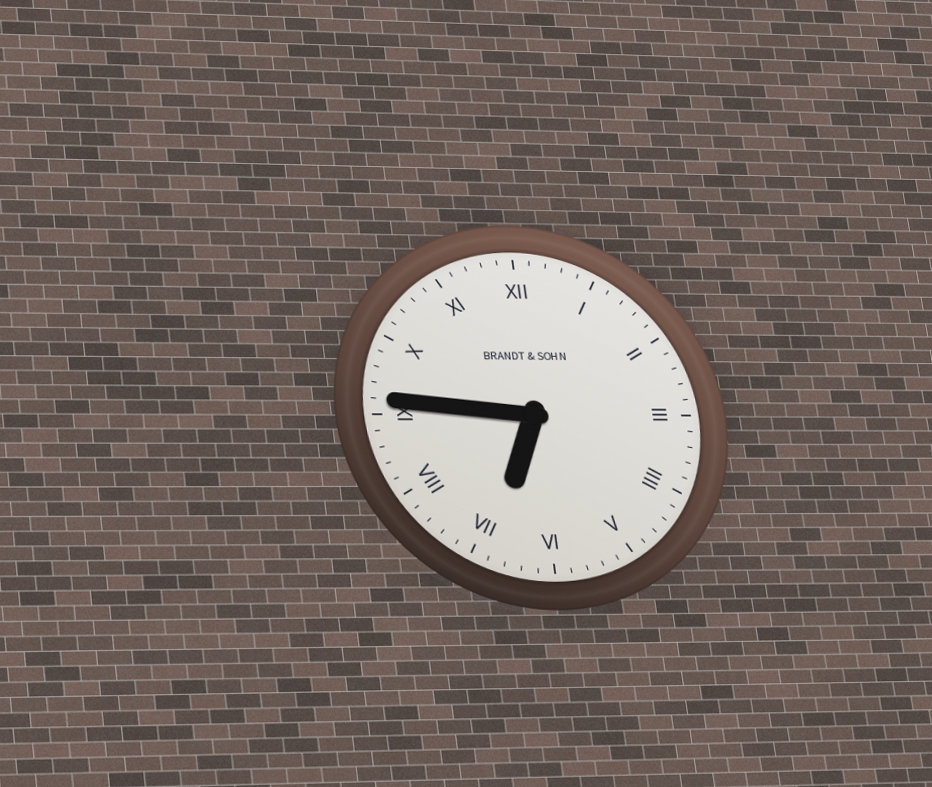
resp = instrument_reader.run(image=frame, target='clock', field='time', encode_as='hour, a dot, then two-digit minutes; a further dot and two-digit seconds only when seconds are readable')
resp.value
6.46
